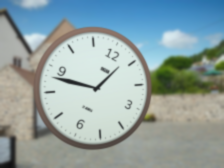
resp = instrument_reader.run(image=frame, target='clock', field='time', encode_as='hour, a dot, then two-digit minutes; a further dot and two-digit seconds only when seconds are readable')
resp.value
12.43
